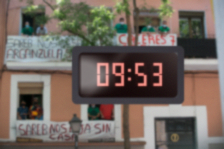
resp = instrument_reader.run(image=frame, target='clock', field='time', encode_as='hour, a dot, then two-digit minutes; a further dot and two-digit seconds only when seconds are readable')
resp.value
9.53
